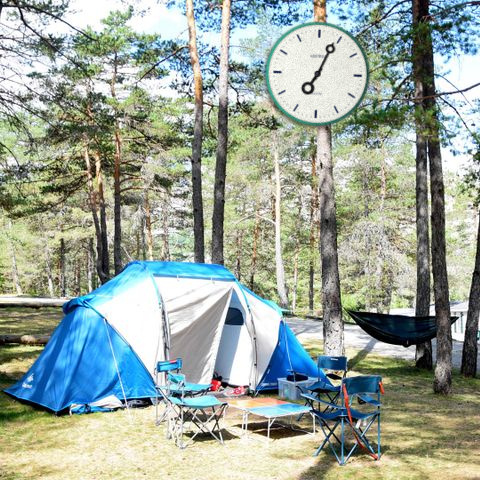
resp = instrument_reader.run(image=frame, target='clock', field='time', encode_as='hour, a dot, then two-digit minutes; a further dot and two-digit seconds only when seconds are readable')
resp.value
7.04
